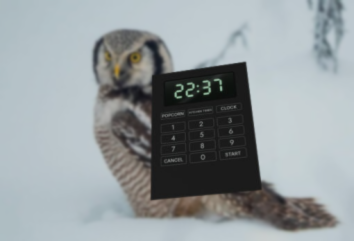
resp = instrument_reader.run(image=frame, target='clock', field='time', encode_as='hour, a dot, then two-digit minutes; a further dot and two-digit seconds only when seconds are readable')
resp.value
22.37
